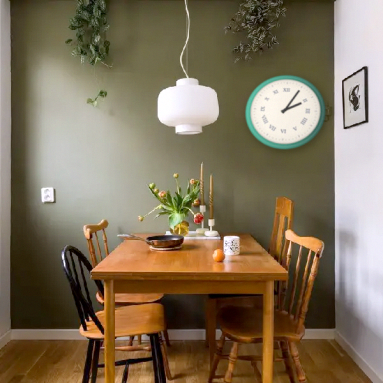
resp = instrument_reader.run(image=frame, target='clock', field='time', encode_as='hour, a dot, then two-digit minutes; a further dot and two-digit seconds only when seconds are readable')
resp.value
2.05
